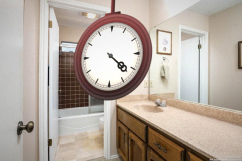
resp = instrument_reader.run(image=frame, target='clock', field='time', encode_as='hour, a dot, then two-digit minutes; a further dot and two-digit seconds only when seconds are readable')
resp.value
4.22
